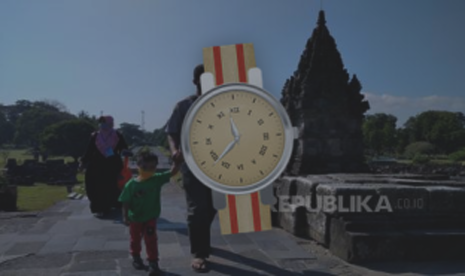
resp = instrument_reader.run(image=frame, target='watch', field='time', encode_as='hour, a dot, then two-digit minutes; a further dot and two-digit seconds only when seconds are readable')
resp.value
11.38
